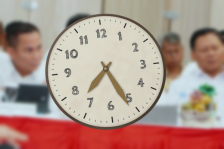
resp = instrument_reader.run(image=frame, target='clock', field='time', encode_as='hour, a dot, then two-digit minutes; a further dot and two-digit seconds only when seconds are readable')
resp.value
7.26
